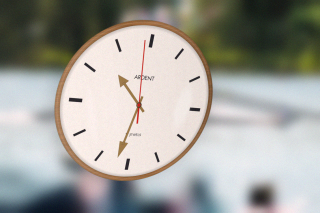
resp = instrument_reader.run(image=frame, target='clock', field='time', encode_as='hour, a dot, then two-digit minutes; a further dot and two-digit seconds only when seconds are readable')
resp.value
10.31.59
